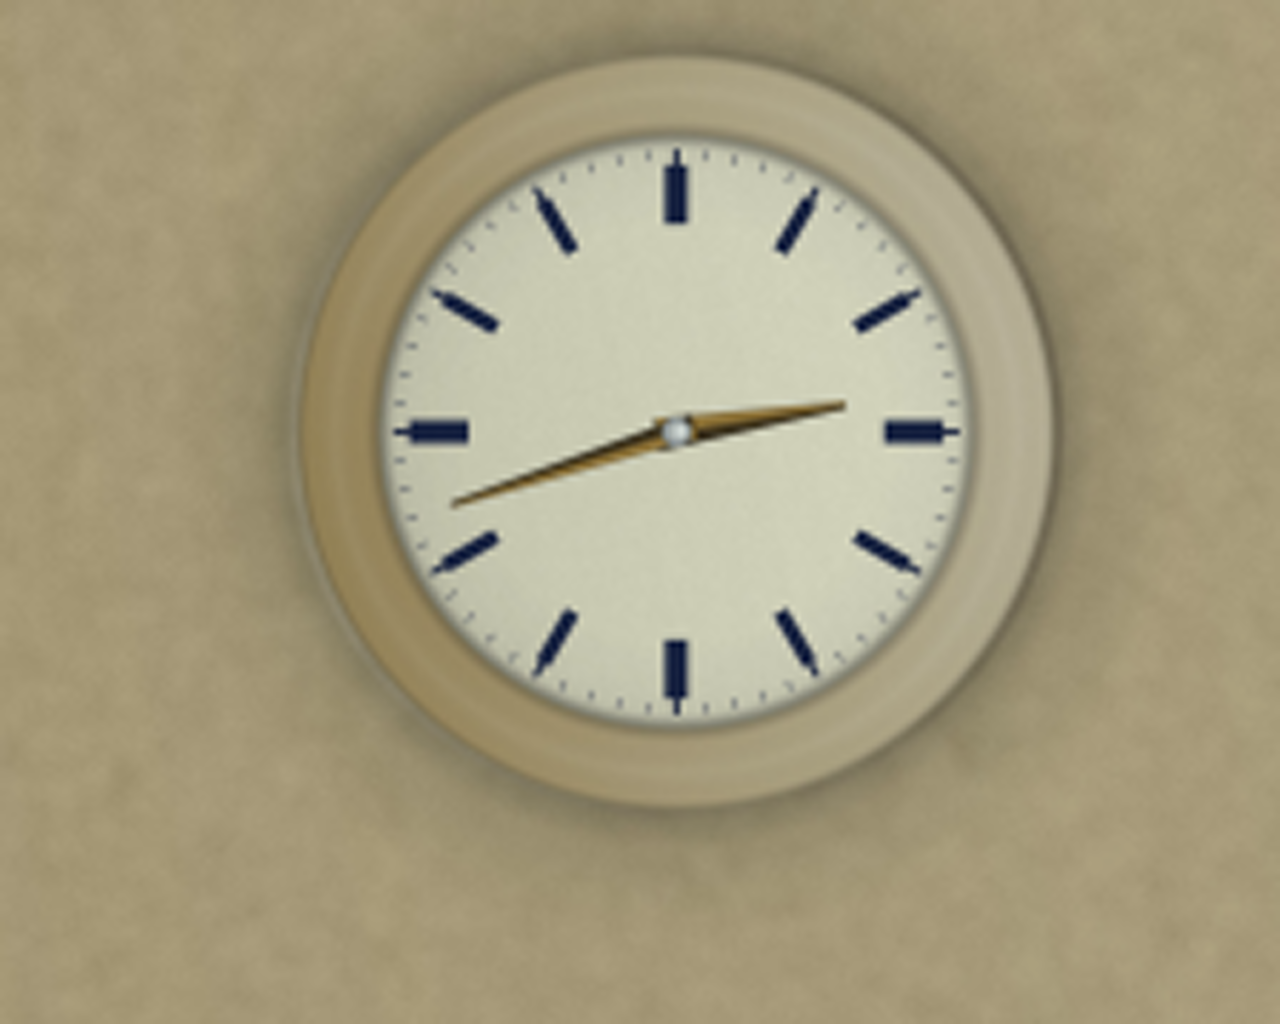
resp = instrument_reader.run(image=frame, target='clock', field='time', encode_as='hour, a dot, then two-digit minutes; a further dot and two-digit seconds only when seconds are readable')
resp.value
2.42
